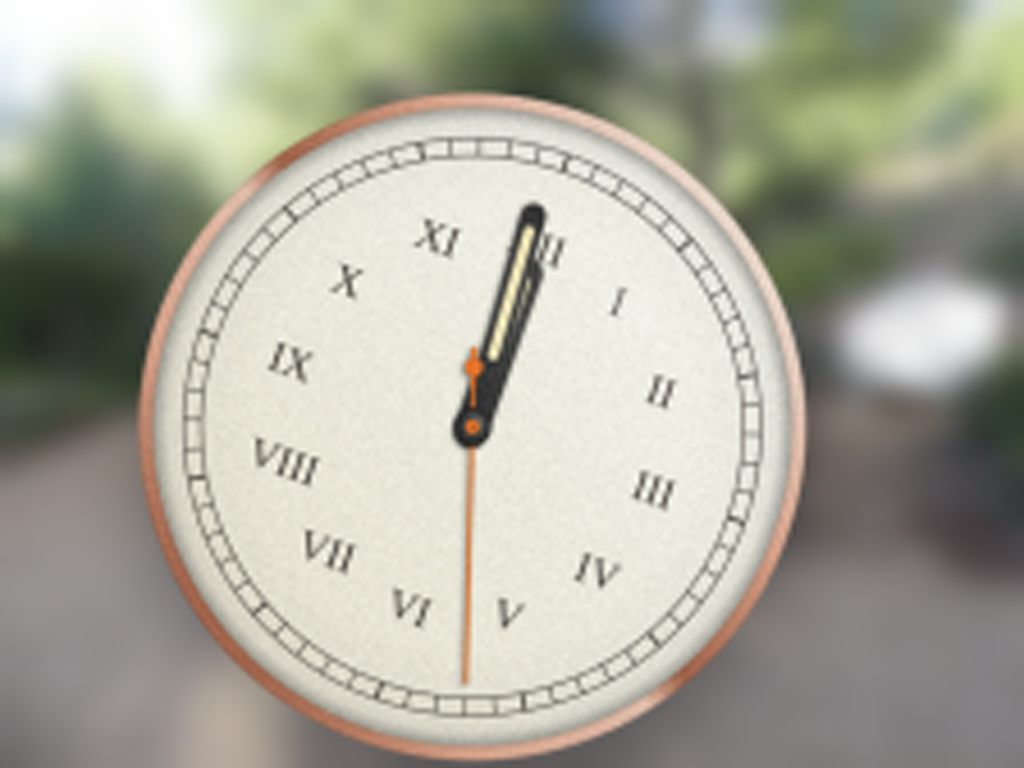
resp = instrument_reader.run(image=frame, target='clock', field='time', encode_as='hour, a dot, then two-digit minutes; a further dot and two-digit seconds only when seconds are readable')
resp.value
11.59.27
